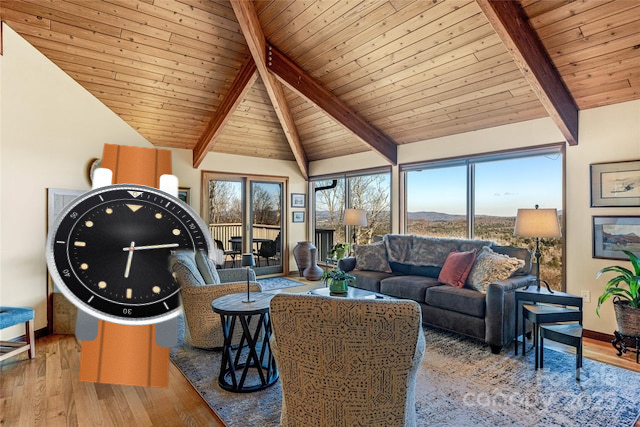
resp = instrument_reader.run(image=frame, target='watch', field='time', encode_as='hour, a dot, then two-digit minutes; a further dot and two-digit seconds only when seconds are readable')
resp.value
6.13
